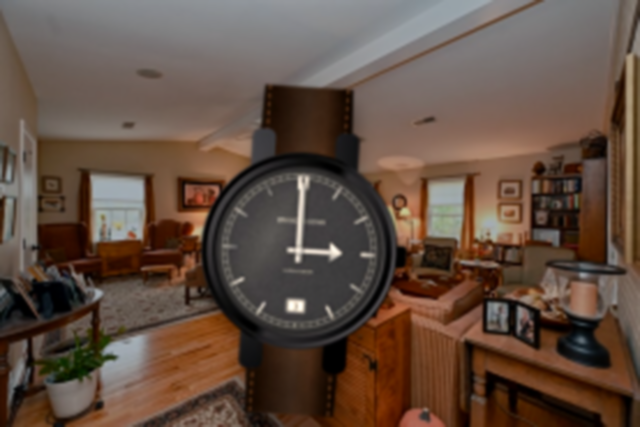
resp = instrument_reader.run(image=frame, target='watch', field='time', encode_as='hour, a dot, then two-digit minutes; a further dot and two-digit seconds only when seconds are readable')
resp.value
3.00
